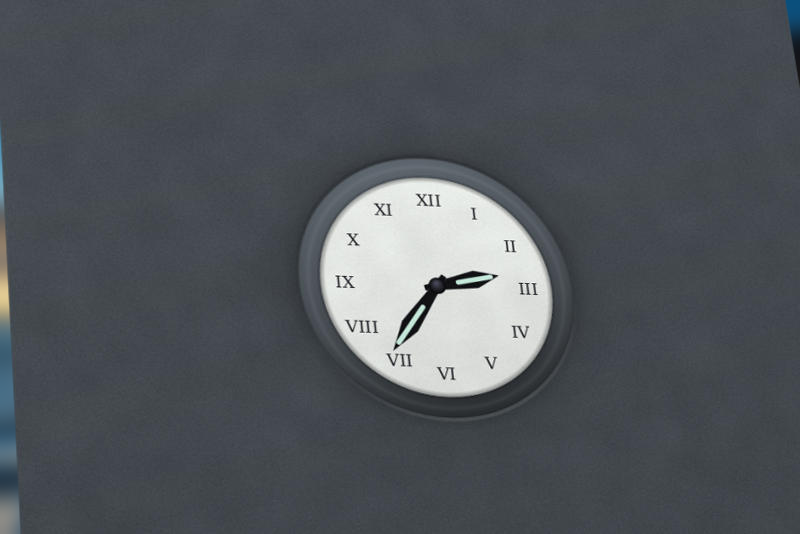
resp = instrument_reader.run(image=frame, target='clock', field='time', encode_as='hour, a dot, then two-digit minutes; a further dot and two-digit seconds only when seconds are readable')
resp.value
2.36
